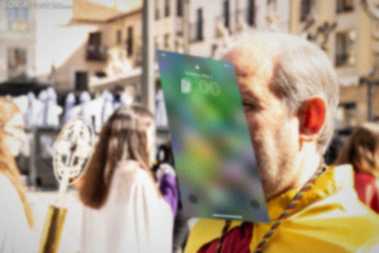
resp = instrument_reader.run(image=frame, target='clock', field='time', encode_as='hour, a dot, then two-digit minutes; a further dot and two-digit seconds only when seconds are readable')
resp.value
2.00
